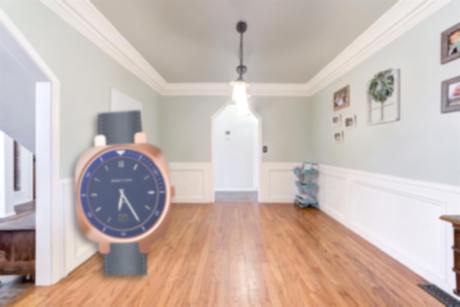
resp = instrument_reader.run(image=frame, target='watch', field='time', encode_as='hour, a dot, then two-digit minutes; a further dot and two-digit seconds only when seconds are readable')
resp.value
6.25
